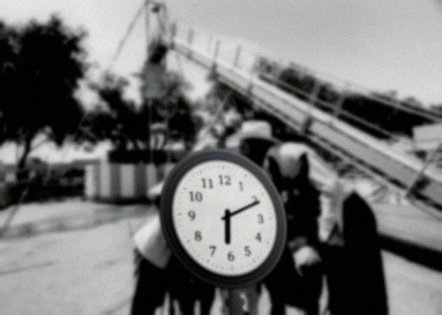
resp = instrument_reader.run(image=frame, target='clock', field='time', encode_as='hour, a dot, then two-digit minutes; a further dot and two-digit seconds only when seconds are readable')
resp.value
6.11
